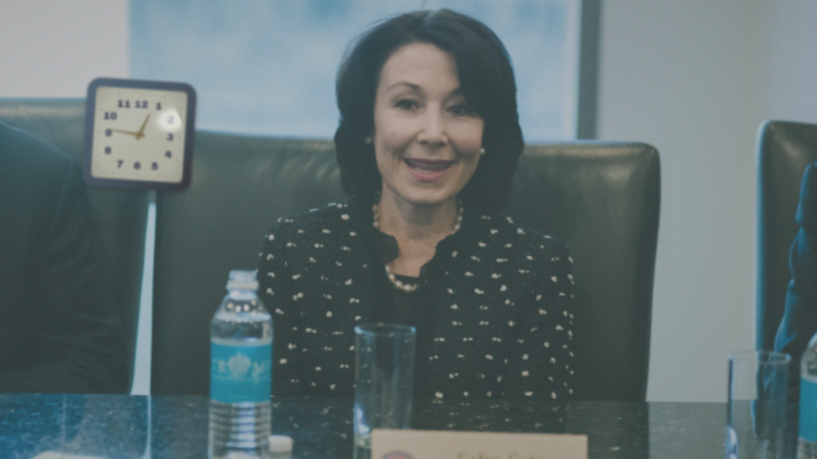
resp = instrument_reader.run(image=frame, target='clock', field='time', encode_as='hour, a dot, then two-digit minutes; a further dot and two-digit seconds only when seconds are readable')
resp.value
12.46
